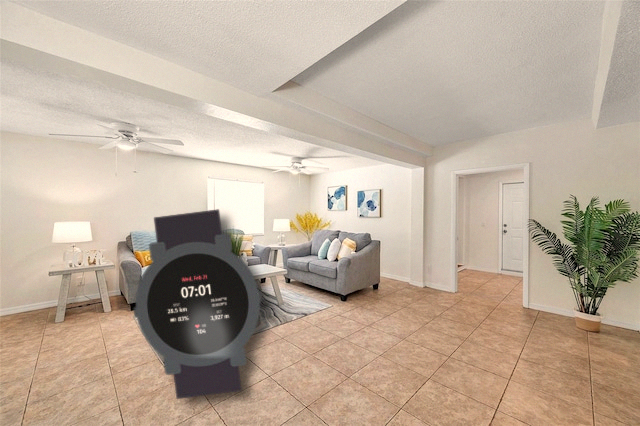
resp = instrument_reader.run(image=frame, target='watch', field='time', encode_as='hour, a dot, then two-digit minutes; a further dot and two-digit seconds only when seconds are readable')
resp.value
7.01
